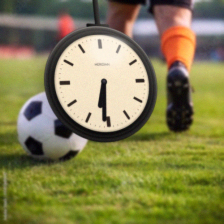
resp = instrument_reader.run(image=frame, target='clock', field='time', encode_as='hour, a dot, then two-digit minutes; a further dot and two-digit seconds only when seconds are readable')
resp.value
6.31
